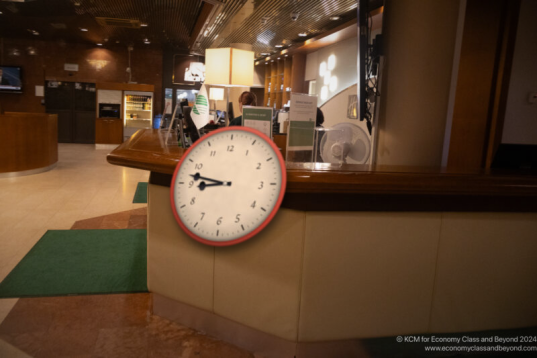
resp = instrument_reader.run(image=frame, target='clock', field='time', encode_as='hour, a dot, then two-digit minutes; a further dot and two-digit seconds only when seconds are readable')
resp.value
8.47
